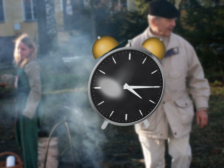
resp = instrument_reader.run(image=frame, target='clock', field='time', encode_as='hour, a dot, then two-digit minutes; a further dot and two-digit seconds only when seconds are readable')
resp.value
4.15
